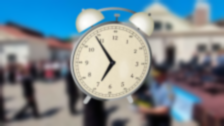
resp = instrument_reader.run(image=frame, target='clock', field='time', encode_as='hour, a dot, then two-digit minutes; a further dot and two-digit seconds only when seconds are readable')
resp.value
6.54
